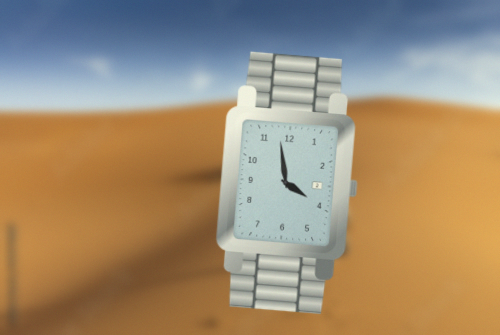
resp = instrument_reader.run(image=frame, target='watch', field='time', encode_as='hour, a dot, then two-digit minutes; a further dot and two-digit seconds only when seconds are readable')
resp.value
3.58
